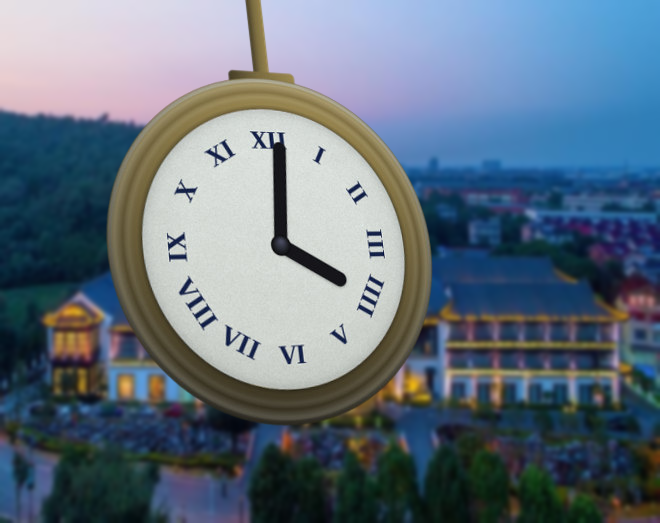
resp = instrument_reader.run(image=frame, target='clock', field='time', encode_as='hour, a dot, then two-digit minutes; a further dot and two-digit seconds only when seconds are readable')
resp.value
4.01
